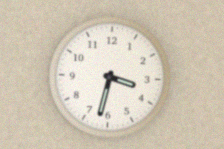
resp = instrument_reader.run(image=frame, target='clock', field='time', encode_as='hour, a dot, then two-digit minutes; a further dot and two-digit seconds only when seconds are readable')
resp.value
3.32
